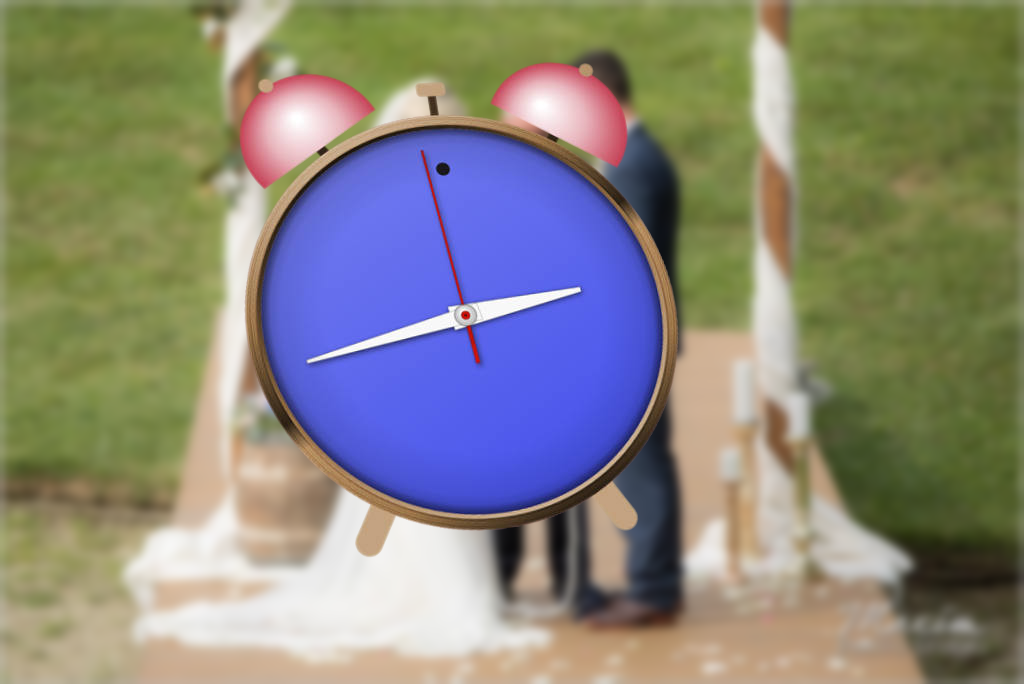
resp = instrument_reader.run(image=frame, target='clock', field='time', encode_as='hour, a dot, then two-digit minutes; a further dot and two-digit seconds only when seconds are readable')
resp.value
2.42.59
